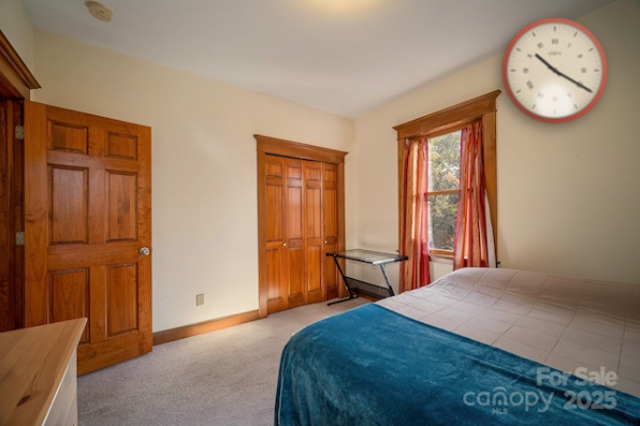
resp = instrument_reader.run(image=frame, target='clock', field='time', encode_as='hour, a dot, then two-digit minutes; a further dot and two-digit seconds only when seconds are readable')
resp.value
10.20
